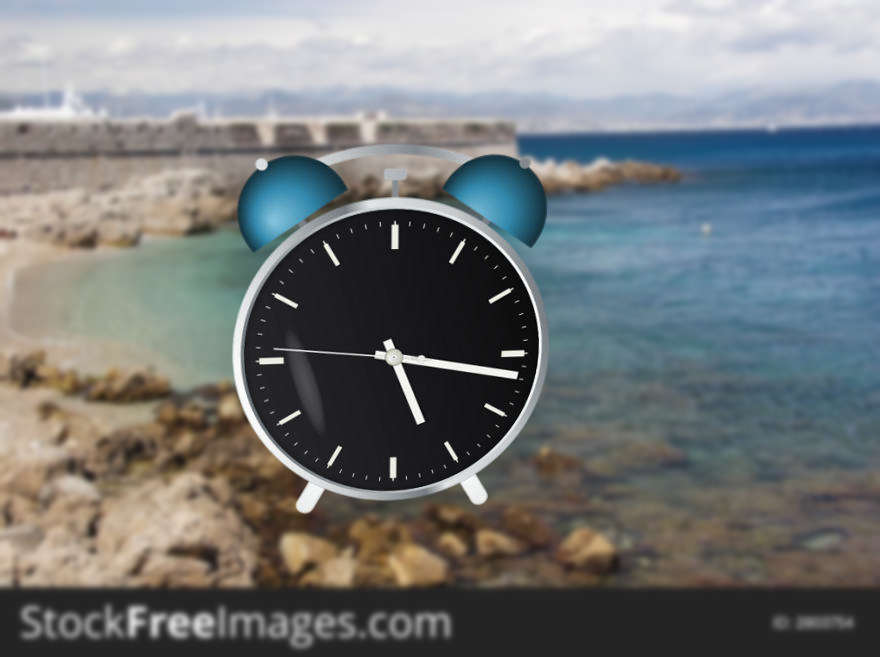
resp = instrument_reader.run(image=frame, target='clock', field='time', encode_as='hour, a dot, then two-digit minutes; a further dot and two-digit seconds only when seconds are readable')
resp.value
5.16.46
